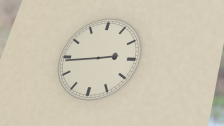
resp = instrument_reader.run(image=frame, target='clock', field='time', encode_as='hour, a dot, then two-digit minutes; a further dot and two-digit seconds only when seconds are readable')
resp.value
2.44
